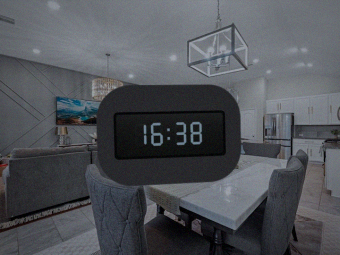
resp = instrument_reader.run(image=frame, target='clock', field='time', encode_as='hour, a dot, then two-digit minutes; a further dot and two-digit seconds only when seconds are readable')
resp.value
16.38
